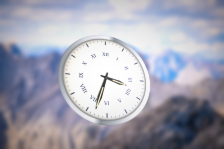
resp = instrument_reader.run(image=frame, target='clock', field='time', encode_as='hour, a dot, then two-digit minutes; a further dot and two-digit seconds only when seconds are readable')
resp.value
3.33
